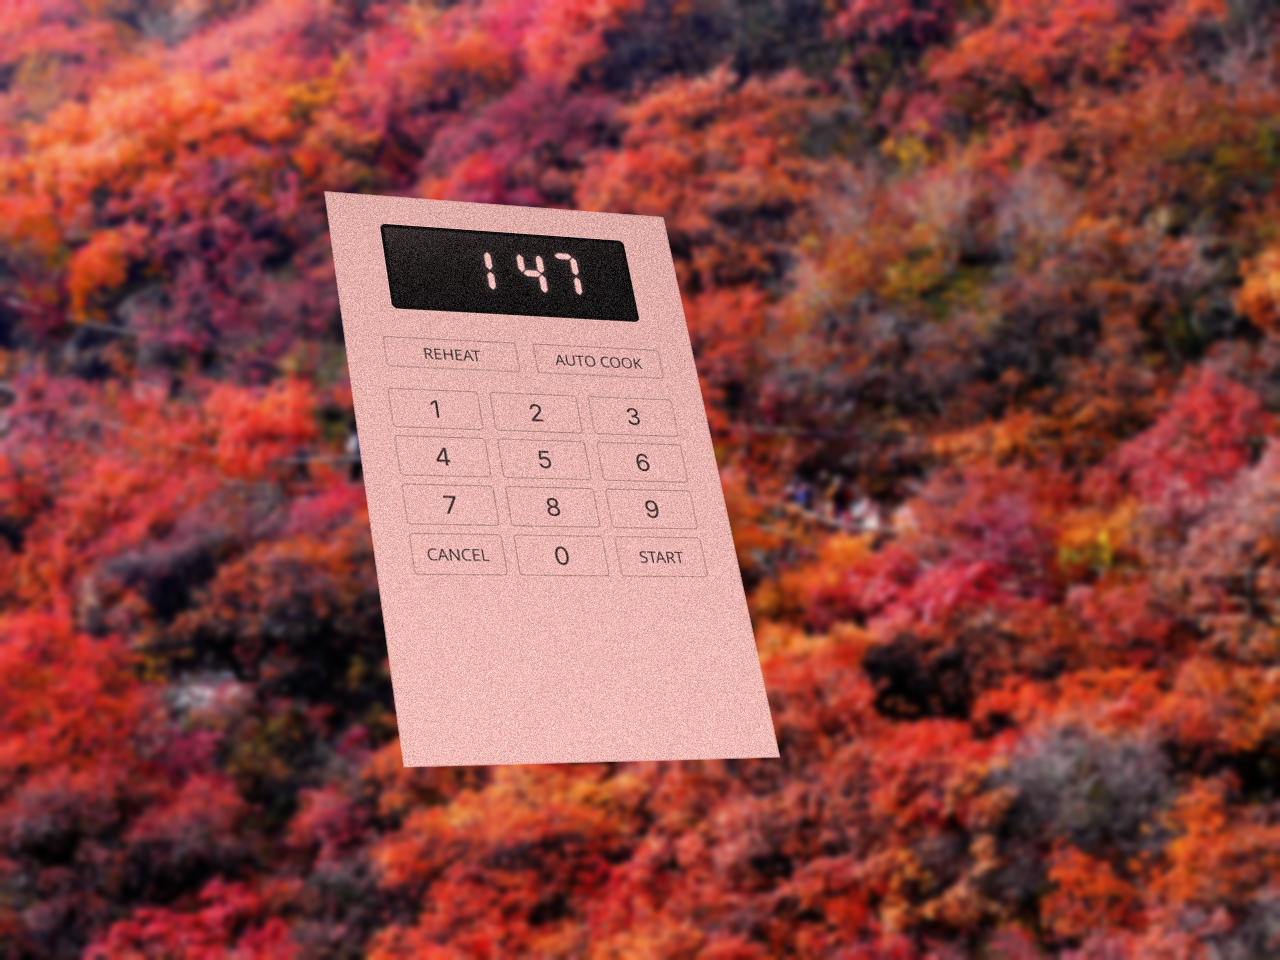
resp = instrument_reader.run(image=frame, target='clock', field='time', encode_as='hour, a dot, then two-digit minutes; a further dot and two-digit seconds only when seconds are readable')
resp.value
1.47
